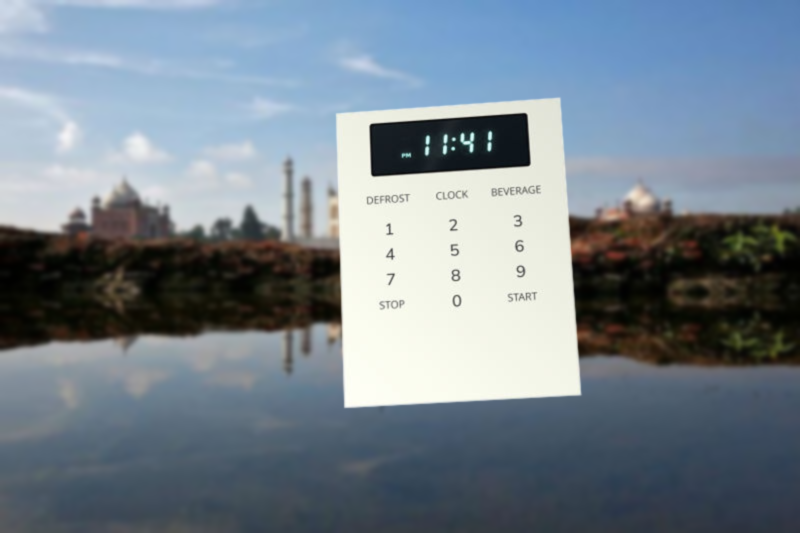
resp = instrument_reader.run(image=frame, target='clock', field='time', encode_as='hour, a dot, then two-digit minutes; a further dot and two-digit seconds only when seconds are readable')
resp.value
11.41
